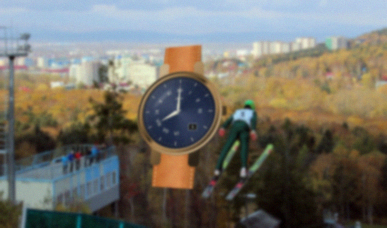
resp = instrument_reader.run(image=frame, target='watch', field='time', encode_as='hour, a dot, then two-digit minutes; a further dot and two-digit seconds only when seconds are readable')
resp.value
8.00
